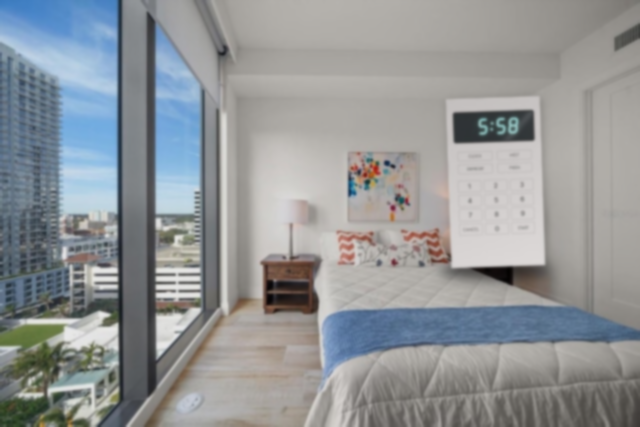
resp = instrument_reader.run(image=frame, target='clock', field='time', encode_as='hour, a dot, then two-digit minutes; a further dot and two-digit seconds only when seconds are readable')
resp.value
5.58
